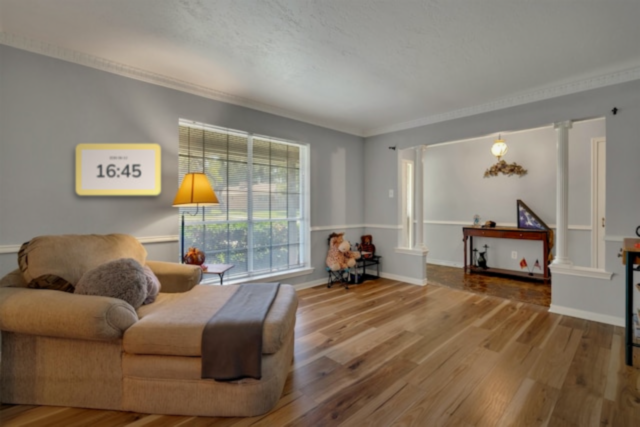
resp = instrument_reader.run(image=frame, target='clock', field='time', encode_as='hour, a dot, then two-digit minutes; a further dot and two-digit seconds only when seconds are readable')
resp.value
16.45
